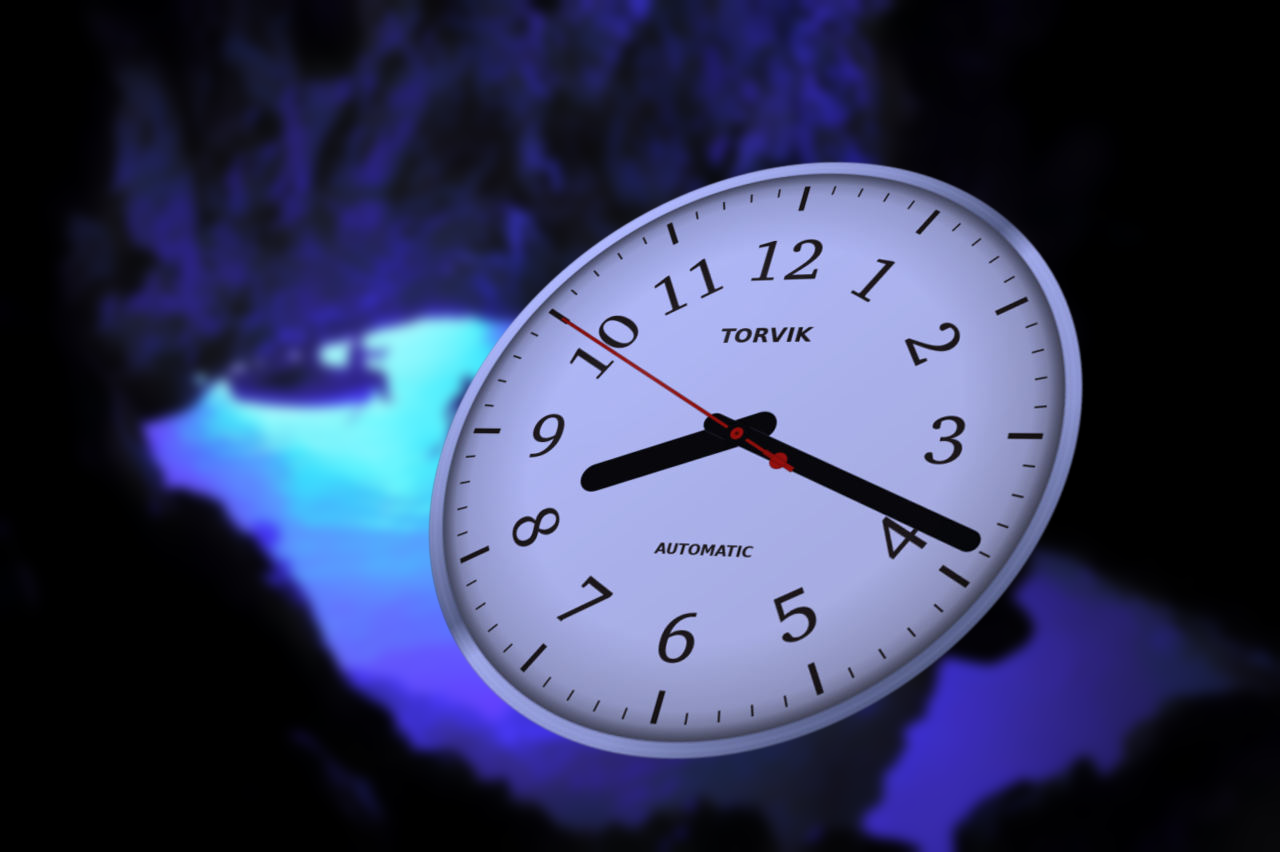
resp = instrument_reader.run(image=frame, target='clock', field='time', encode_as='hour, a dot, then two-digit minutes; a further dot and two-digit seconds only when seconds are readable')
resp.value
8.18.50
